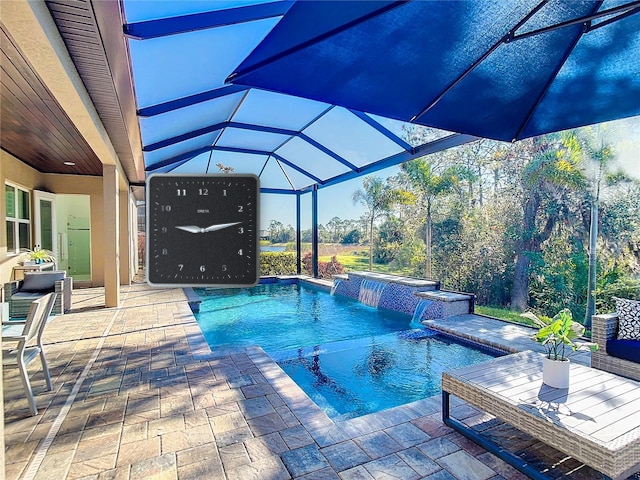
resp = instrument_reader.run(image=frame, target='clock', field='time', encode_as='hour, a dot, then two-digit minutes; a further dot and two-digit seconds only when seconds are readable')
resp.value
9.13
